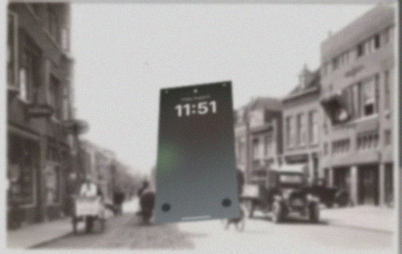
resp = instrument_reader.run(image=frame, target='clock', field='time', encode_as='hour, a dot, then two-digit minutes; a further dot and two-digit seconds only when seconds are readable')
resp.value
11.51
